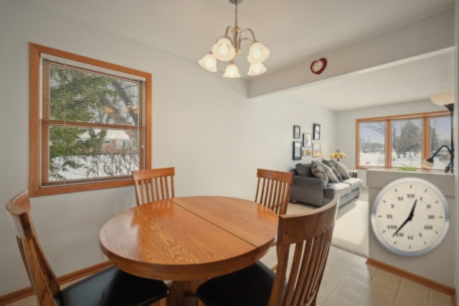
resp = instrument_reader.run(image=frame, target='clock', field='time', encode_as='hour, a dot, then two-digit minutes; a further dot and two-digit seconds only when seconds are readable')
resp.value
12.37
